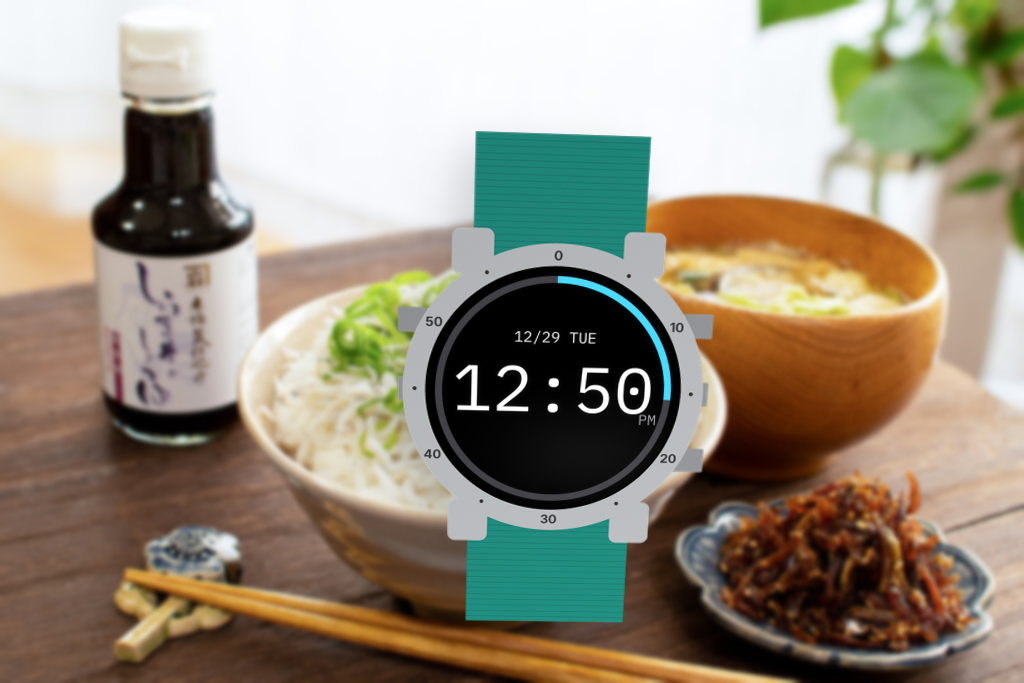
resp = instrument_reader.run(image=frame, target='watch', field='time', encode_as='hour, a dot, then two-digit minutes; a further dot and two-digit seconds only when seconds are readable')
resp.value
12.50
